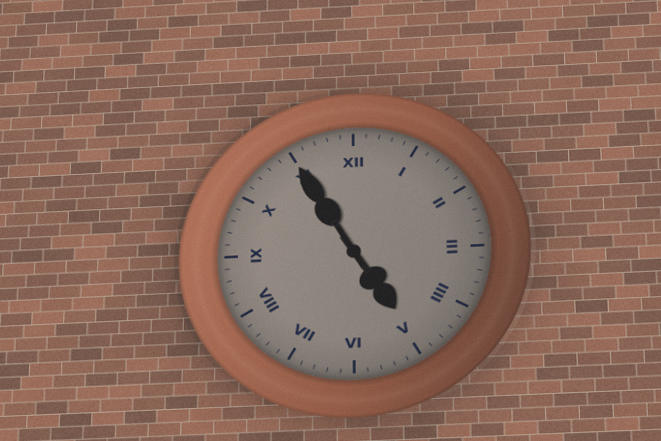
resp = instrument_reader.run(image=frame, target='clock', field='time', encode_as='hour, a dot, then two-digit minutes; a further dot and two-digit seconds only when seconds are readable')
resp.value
4.55
